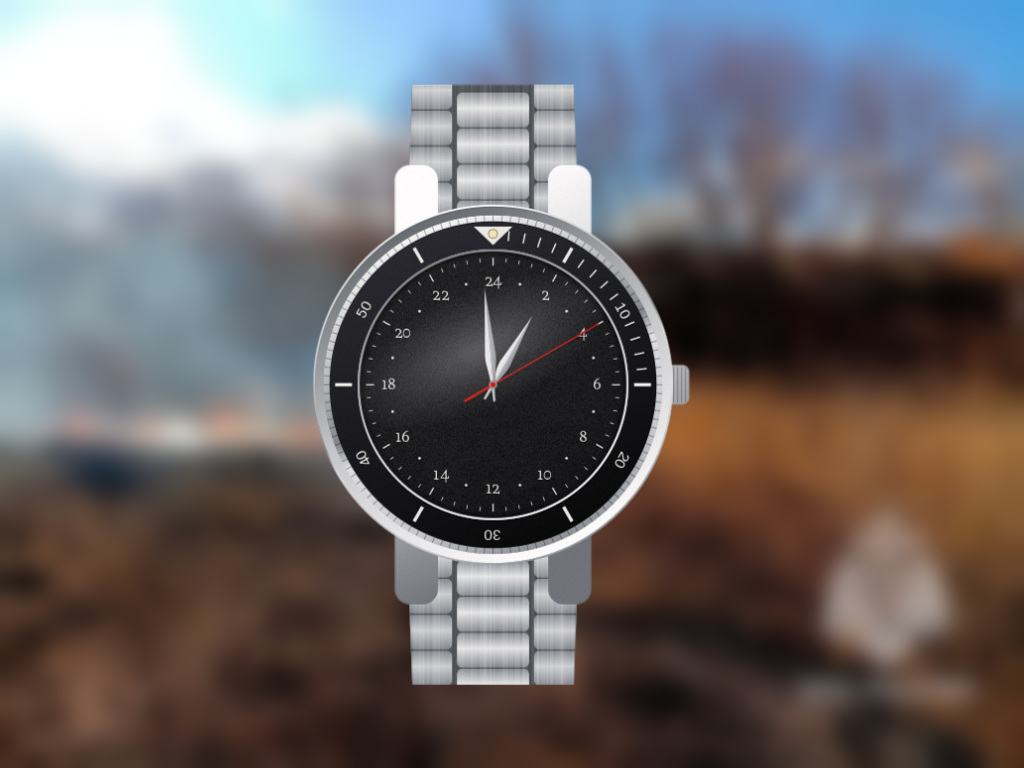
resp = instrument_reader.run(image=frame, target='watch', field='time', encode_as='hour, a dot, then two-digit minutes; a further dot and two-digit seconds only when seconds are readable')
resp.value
1.59.10
